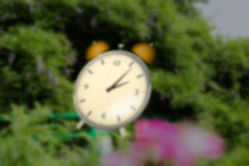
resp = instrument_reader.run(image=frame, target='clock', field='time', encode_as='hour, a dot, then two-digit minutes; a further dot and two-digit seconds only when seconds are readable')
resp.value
2.06
